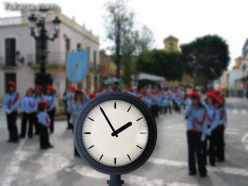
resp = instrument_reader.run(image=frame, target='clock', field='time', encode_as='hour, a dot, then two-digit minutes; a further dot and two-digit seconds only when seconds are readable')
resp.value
1.55
